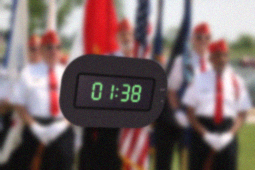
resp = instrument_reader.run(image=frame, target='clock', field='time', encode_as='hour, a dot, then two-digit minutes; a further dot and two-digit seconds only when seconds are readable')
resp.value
1.38
